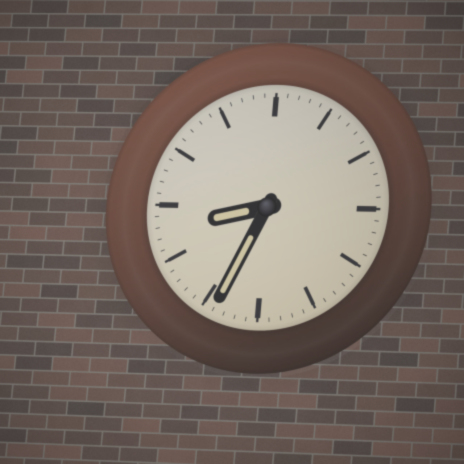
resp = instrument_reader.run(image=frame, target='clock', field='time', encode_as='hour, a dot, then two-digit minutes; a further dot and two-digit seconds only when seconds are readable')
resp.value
8.34
